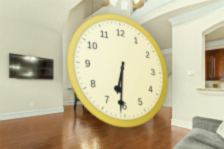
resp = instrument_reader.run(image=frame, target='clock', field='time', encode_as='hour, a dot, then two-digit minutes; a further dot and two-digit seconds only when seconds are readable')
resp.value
6.31
